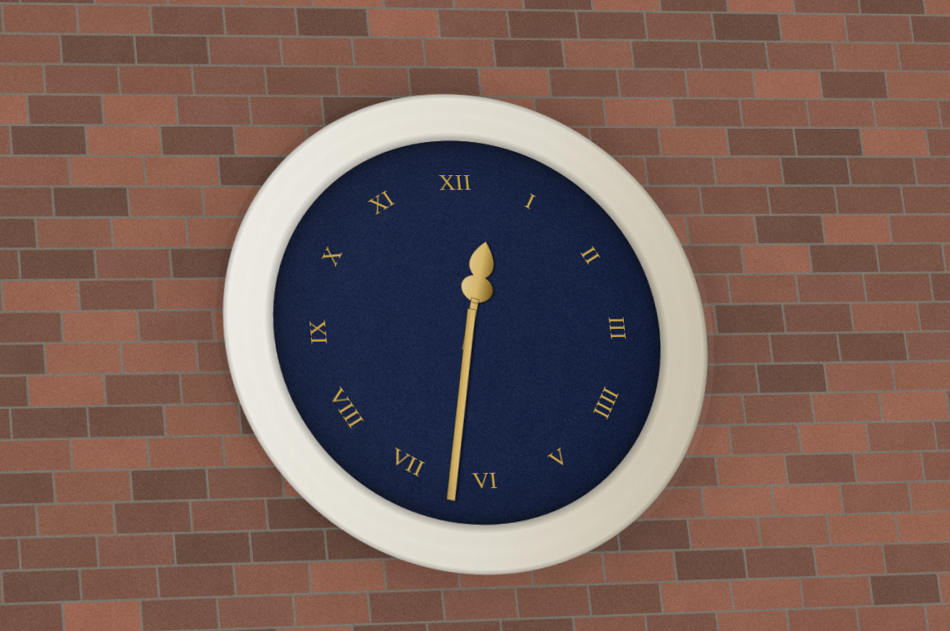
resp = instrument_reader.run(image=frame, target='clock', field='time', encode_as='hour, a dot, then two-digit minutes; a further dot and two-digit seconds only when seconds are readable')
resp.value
12.32
